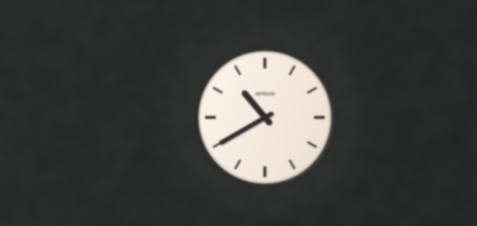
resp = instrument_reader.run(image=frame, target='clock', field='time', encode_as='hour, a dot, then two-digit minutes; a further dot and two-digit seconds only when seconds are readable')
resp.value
10.40
